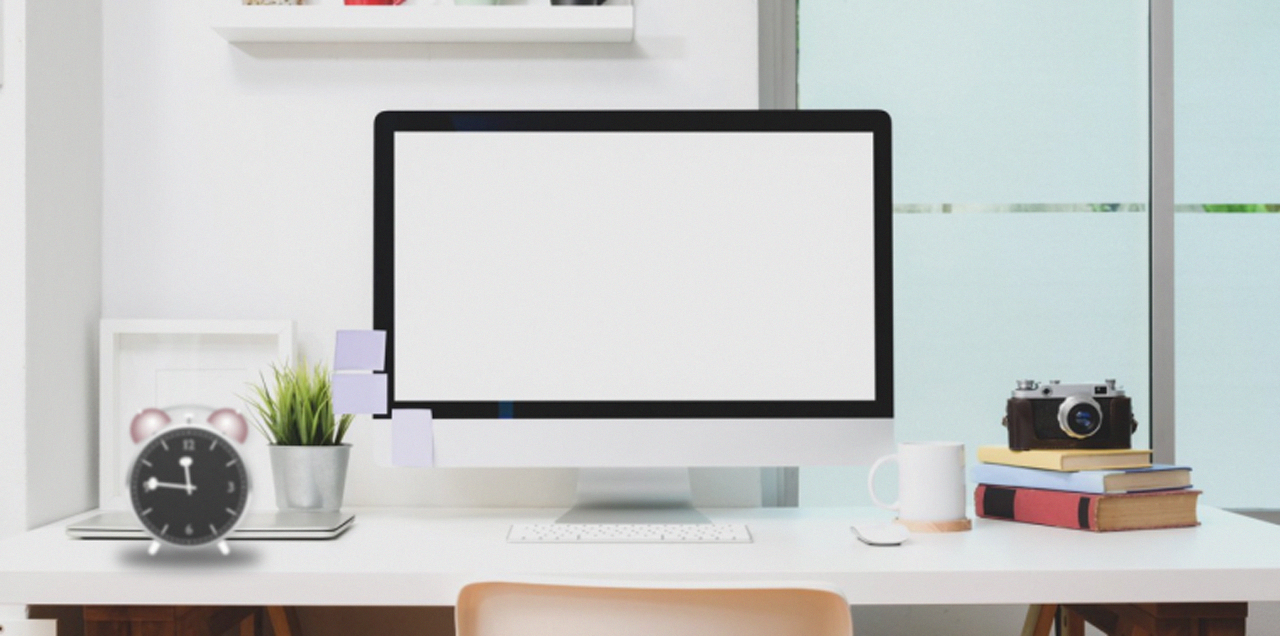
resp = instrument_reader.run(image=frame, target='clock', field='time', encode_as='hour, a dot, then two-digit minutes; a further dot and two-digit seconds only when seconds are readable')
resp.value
11.46
